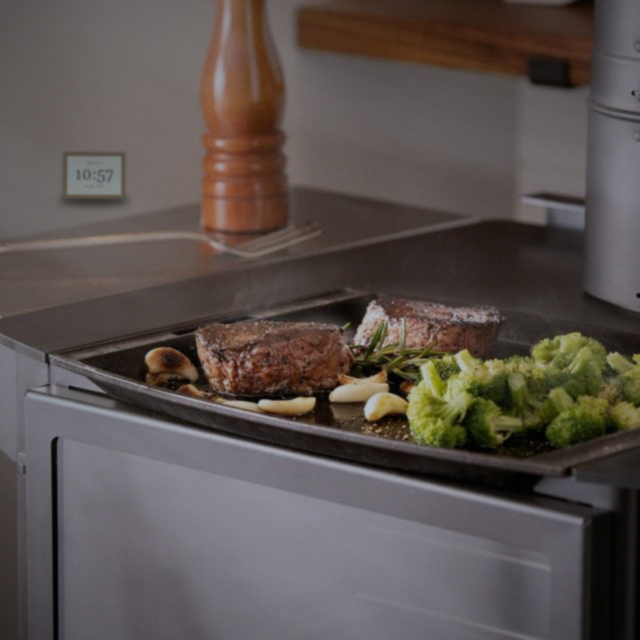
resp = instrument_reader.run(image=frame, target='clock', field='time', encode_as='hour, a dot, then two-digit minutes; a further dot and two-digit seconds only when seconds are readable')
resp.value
10.57
